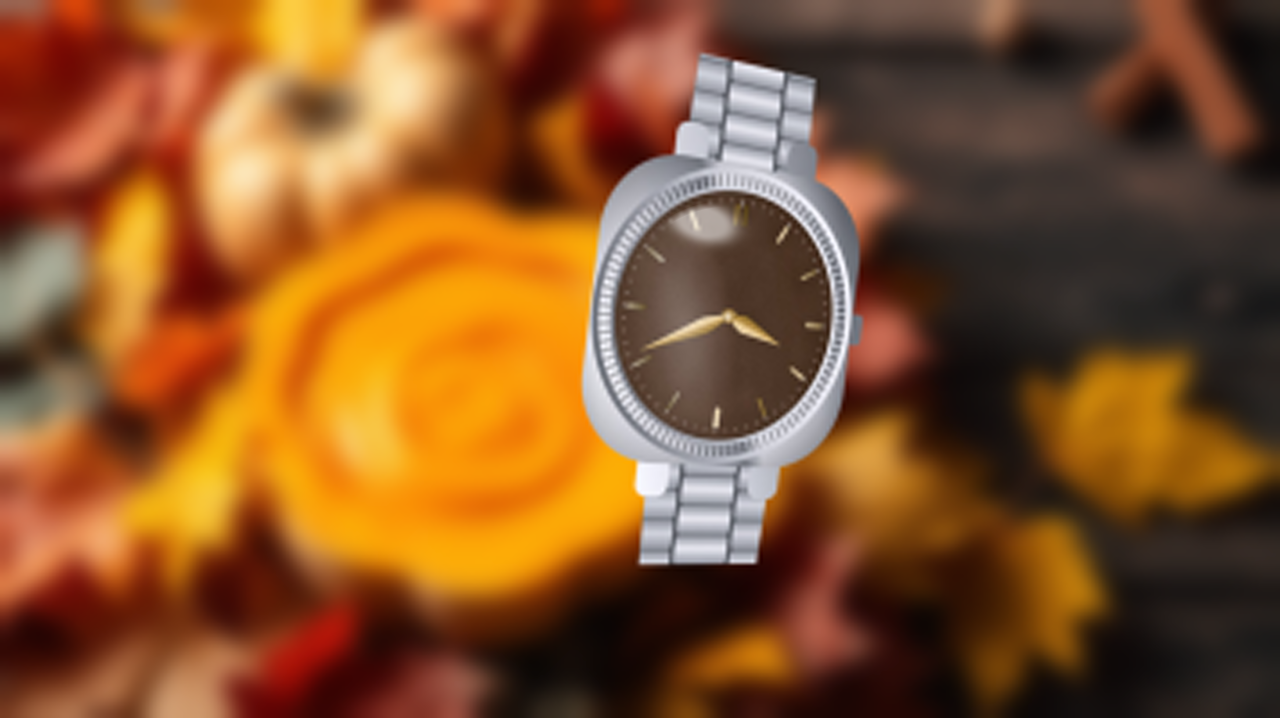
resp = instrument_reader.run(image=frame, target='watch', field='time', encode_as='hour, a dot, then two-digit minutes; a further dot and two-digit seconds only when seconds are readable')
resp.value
3.41
